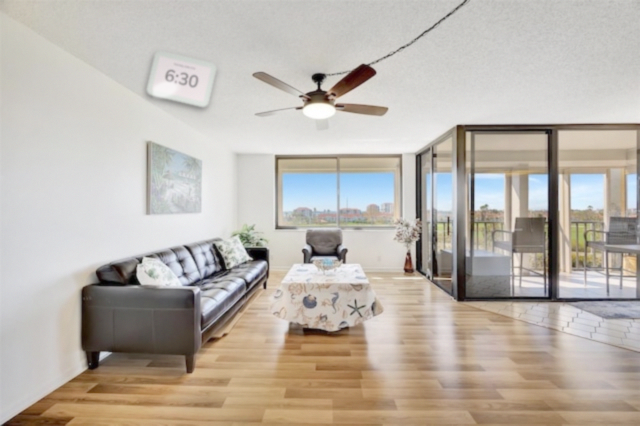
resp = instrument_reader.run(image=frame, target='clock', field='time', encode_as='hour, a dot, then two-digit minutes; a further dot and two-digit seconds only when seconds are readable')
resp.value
6.30
